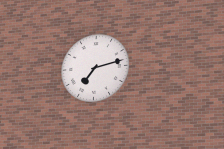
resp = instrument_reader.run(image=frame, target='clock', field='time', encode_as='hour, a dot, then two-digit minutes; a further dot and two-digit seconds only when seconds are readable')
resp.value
7.13
